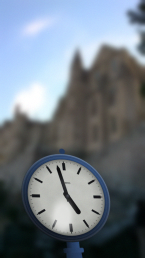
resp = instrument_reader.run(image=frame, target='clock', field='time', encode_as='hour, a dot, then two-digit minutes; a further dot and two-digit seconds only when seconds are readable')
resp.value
4.58
